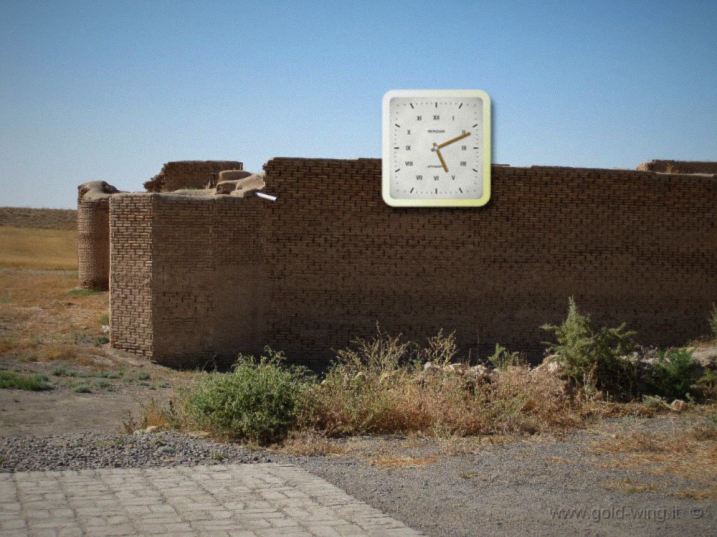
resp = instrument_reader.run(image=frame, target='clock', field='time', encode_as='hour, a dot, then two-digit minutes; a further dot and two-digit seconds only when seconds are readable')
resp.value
5.11
